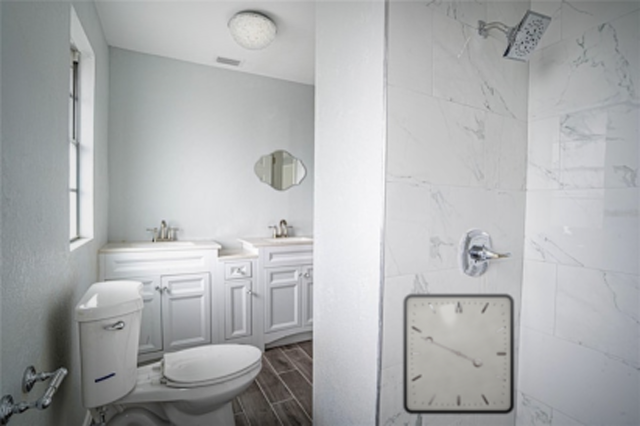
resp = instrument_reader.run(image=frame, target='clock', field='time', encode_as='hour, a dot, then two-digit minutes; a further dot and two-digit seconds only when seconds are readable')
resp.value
3.49
